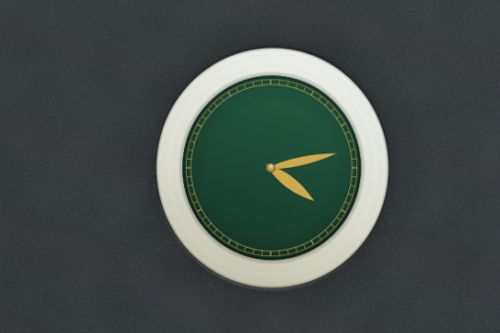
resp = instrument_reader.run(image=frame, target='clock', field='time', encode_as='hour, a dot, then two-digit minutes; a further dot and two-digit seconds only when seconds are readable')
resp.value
4.13
